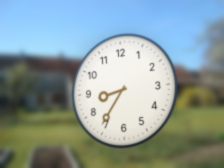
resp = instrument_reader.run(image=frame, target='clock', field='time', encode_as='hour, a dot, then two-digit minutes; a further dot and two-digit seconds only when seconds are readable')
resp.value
8.36
